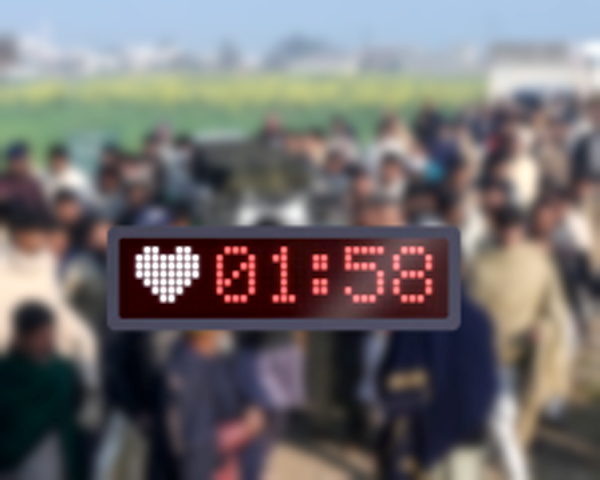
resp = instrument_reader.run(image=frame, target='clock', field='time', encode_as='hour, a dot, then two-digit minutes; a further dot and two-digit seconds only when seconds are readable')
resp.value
1.58
